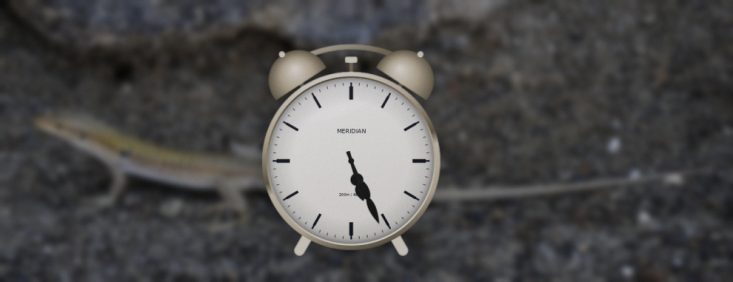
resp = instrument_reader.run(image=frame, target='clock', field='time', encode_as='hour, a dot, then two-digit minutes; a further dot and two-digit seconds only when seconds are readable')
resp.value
5.26
